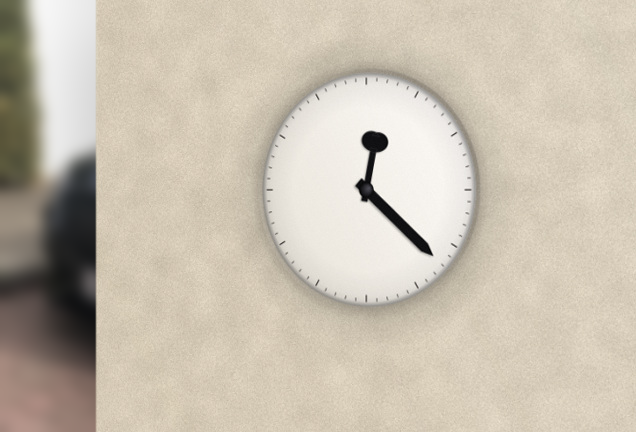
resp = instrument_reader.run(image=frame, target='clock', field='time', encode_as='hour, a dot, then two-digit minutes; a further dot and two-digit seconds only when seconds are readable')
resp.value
12.22
